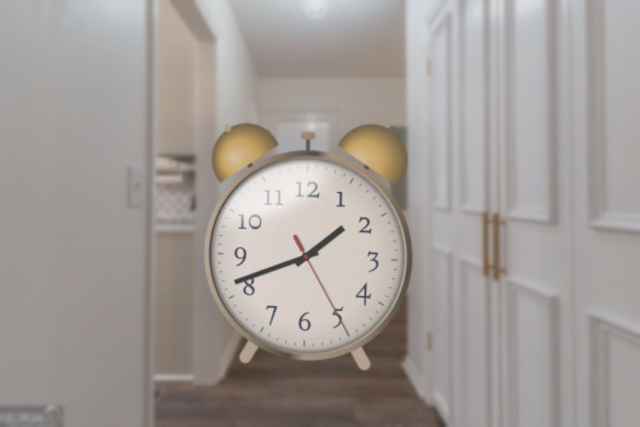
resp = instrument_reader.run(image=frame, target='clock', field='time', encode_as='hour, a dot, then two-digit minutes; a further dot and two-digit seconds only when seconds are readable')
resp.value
1.41.25
